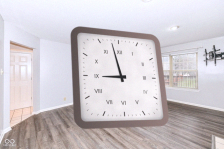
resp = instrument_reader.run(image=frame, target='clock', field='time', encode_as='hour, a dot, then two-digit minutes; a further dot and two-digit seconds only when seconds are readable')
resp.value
8.58
